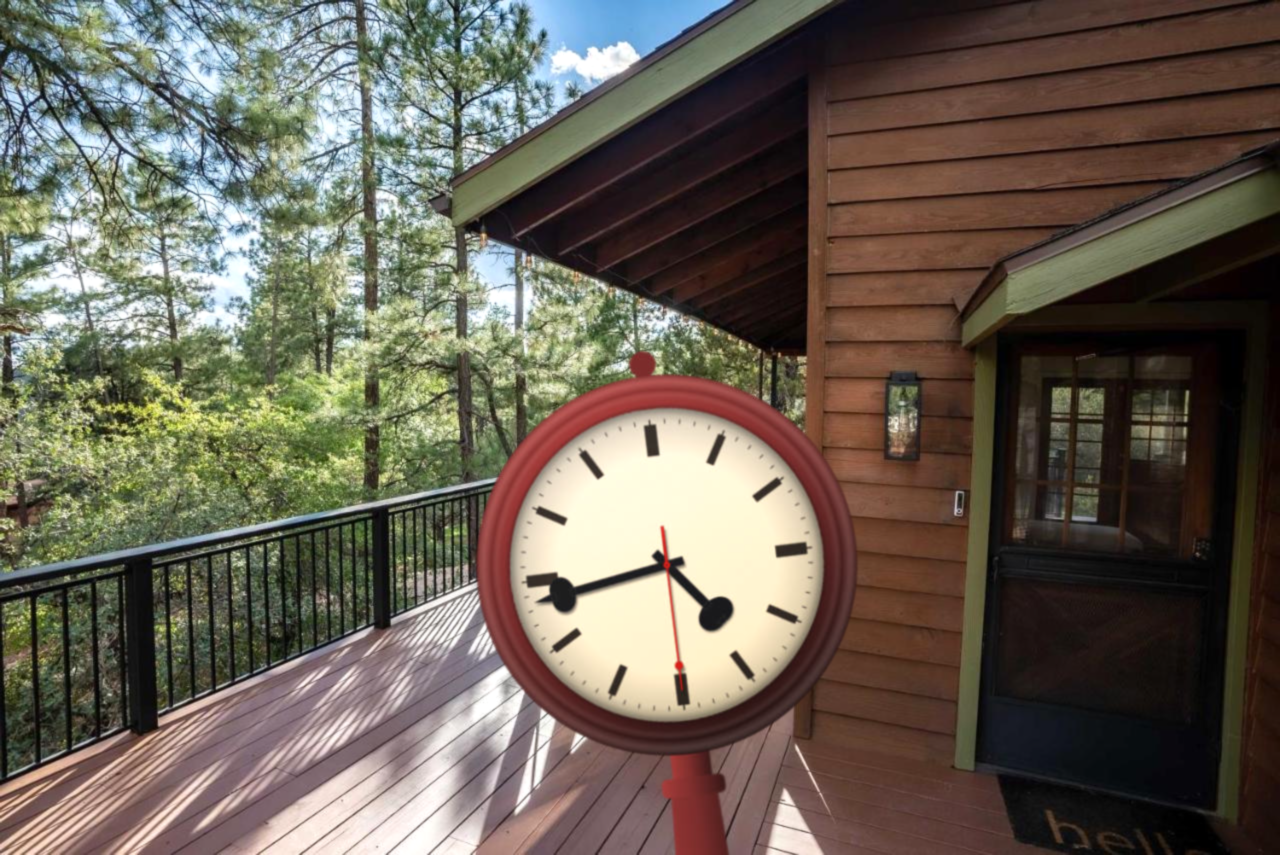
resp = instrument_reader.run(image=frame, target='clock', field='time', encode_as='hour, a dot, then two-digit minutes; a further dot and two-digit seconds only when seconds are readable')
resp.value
4.43.30
